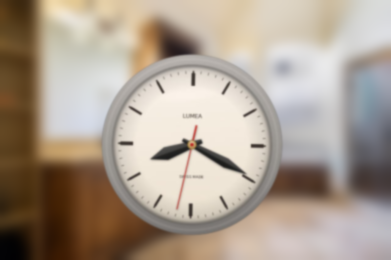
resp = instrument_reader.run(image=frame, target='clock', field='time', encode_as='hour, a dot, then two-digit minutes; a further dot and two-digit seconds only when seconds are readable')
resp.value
8.19.32
